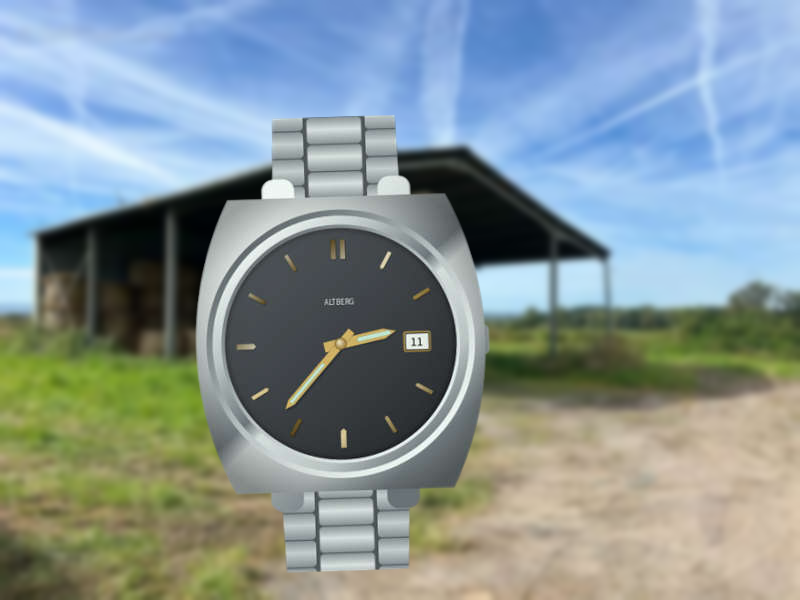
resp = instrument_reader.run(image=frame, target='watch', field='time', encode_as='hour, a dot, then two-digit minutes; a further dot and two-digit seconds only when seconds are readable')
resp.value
2.37
